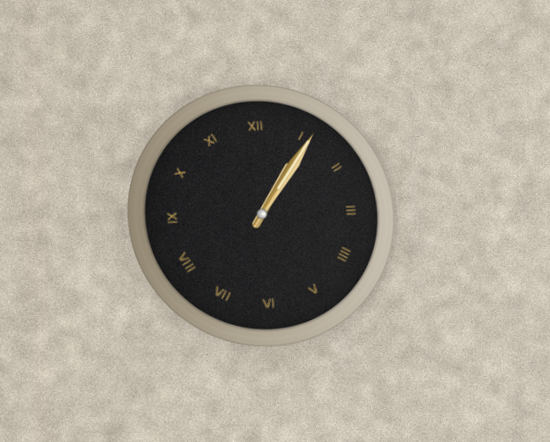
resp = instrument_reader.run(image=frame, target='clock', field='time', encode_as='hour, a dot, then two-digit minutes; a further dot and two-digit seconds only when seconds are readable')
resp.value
1.06
